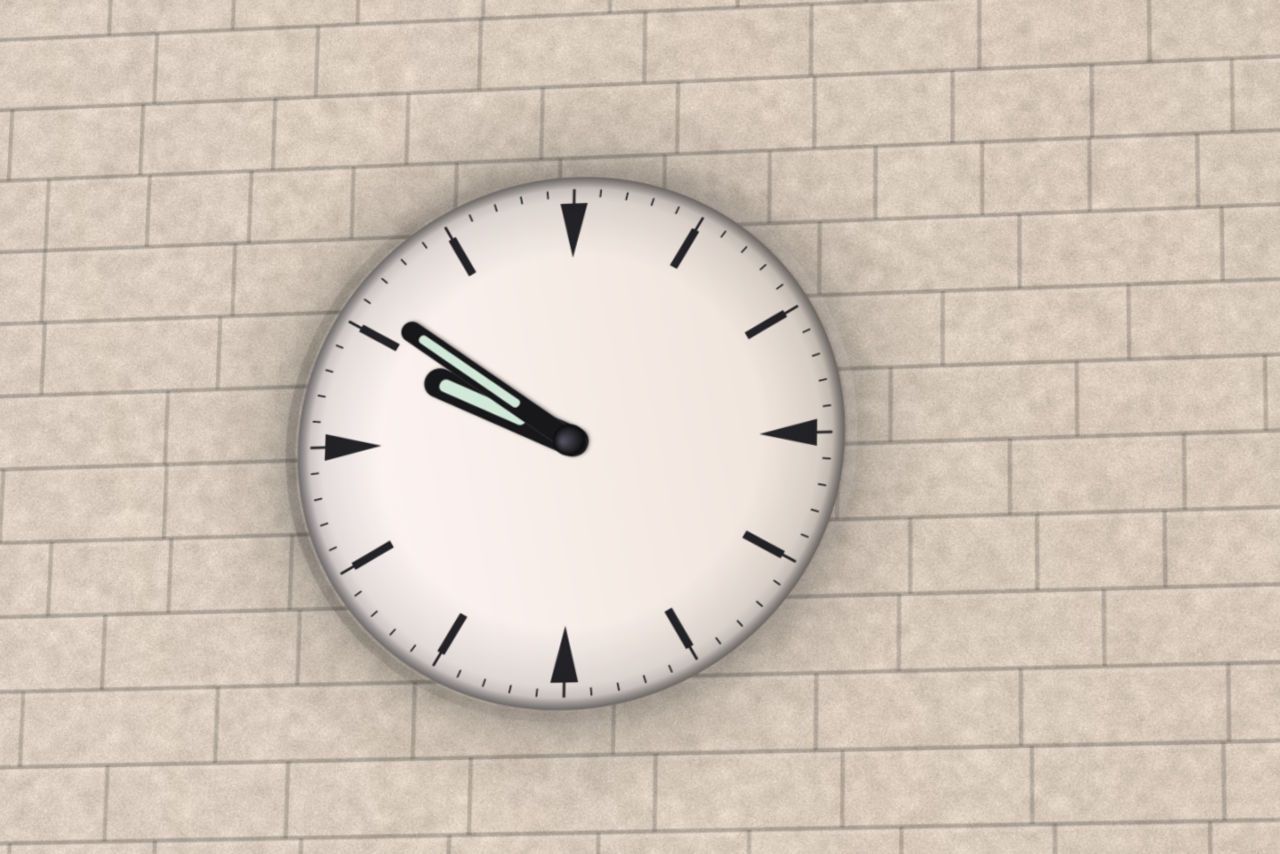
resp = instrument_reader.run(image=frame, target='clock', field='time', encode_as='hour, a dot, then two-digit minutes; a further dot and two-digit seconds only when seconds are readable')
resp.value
9.51
